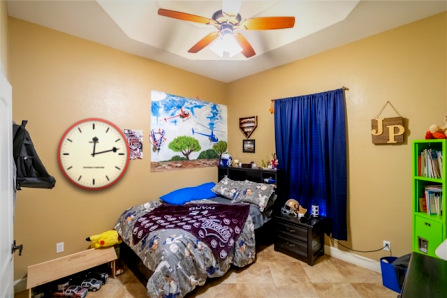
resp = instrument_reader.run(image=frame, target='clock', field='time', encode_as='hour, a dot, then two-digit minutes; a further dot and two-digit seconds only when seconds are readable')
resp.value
12.13
